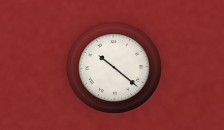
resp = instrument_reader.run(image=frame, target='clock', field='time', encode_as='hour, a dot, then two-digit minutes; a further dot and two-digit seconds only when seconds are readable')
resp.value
10.22
